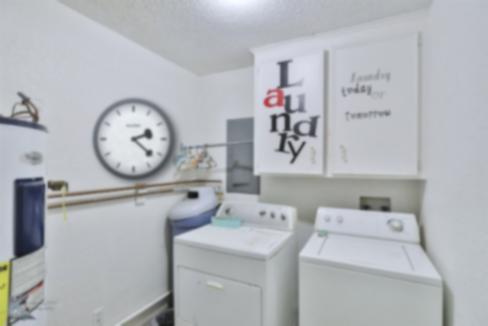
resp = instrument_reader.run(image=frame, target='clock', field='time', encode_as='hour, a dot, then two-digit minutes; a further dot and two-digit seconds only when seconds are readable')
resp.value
2.22
